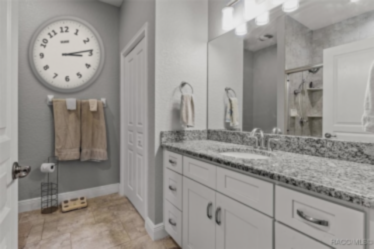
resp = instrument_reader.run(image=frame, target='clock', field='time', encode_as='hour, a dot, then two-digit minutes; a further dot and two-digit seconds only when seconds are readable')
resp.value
3.14
